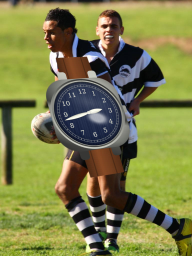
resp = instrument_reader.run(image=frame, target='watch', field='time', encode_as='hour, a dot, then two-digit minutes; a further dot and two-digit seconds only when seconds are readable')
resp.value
2.43
